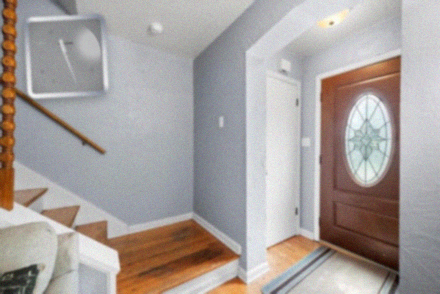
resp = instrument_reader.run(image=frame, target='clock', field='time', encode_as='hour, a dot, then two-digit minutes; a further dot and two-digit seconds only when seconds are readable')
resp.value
11.27
